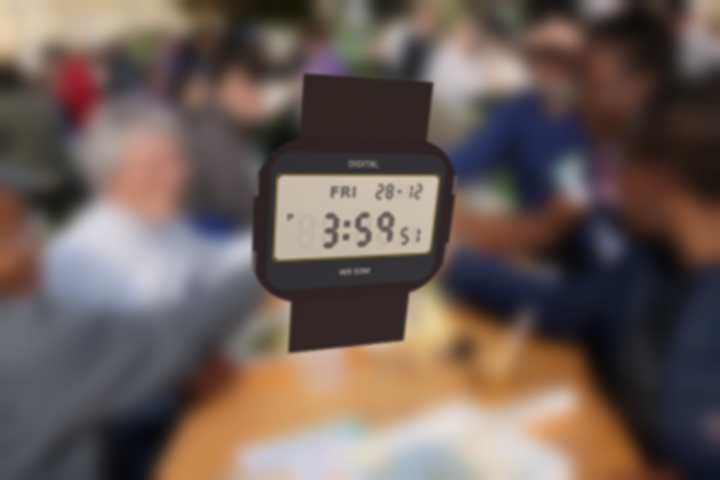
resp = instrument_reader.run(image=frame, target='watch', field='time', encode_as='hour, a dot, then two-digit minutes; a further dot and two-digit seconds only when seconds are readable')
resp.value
3.59.51
